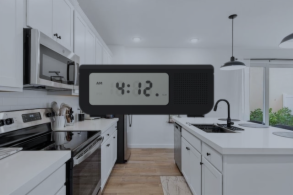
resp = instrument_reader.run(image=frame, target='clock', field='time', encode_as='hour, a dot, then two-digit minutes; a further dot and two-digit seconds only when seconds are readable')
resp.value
4.12
